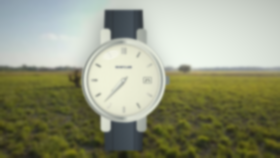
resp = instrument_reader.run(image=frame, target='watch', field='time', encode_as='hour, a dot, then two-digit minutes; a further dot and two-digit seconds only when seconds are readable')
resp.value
7.37
